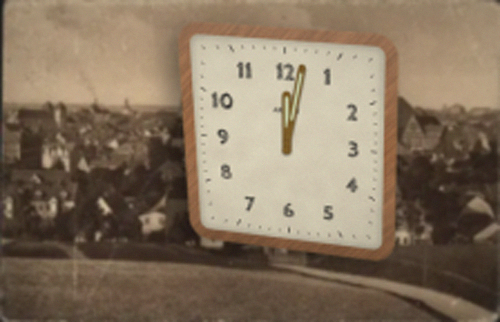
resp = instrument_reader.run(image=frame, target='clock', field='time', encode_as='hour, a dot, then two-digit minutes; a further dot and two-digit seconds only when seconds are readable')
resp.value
12.02
